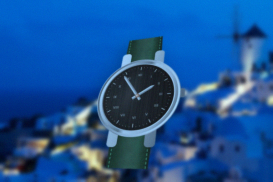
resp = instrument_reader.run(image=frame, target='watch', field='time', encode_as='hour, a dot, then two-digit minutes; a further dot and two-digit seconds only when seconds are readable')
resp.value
1.54
